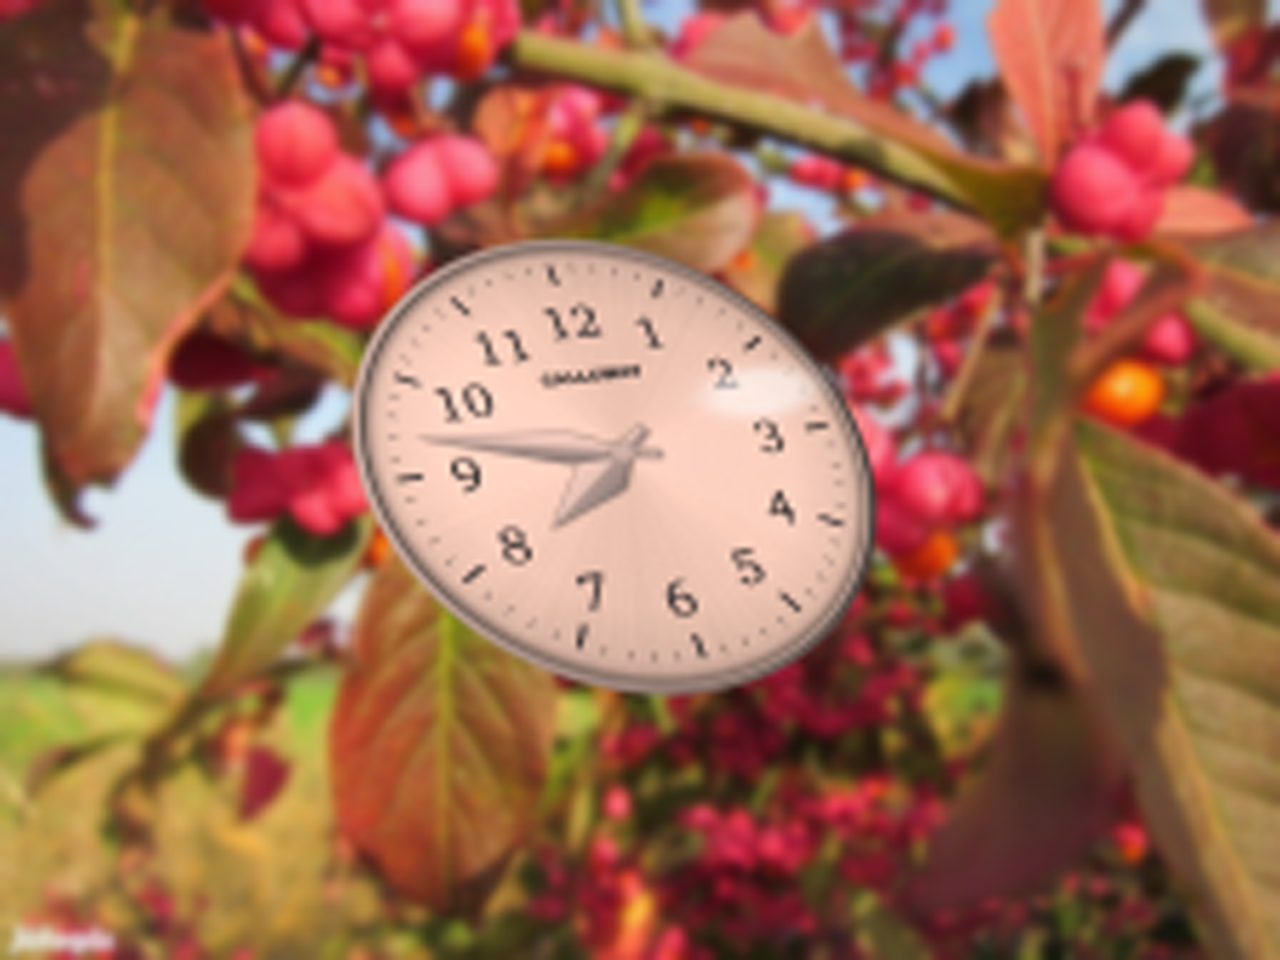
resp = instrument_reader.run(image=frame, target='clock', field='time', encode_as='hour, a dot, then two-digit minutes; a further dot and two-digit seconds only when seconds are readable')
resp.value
7.47
